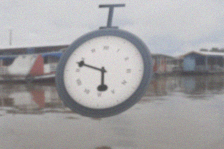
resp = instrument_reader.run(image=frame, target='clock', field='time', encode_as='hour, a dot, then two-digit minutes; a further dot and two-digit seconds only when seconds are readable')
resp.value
5.48
